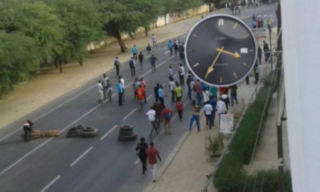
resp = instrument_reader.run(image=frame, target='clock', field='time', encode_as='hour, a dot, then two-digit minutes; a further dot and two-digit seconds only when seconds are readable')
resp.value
3.35
